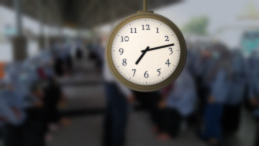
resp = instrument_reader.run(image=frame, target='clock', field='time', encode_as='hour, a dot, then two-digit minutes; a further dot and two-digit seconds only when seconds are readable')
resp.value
7.13
